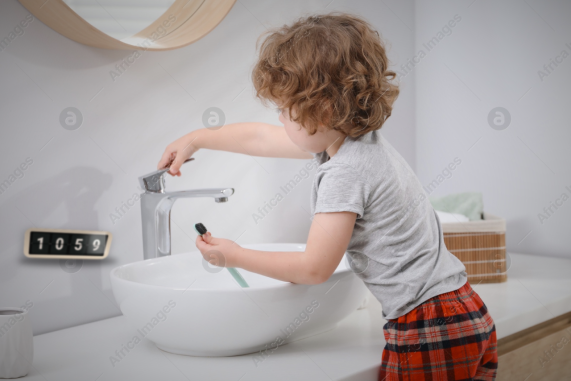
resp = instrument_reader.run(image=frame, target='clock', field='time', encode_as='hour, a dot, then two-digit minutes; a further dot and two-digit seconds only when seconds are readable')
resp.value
10.59
